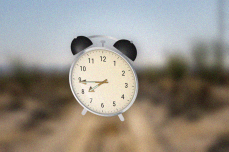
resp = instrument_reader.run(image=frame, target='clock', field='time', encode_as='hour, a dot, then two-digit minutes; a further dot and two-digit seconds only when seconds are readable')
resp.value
7.44
